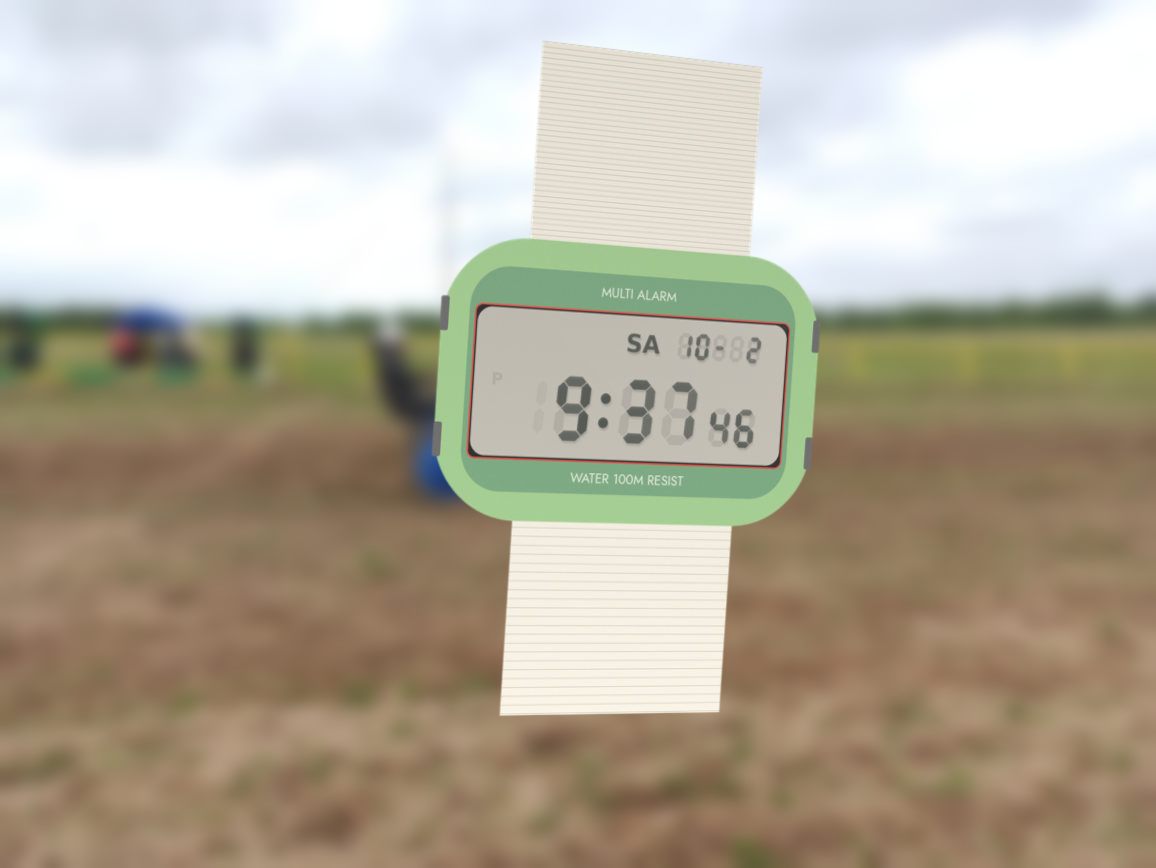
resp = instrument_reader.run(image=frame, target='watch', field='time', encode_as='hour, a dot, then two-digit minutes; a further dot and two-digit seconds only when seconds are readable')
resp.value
9.37.46
